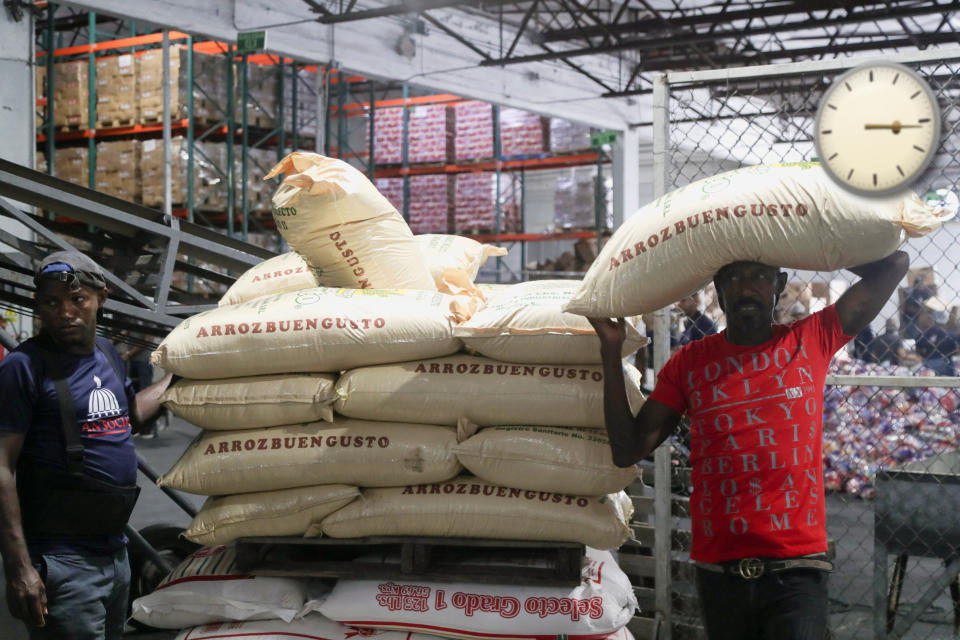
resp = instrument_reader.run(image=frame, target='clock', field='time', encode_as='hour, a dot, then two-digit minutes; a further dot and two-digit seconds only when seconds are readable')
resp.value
3.16
